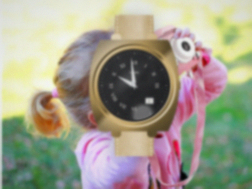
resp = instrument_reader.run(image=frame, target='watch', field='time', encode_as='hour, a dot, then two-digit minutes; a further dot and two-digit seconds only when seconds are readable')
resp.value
9.59
